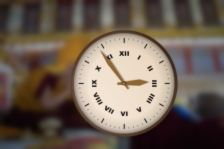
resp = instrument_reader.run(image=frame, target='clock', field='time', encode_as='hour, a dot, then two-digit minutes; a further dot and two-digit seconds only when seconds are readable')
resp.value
2.54
